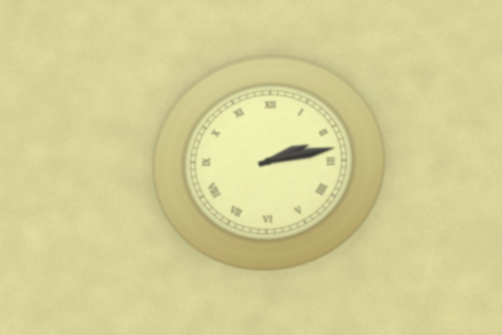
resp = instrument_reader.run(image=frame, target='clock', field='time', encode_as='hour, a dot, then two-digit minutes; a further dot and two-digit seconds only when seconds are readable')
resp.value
2.13
